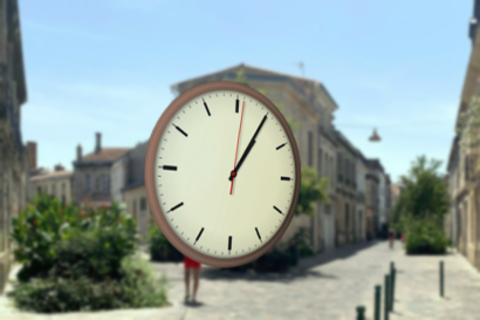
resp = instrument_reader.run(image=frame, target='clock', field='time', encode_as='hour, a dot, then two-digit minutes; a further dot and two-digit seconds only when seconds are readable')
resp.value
1.05.01
